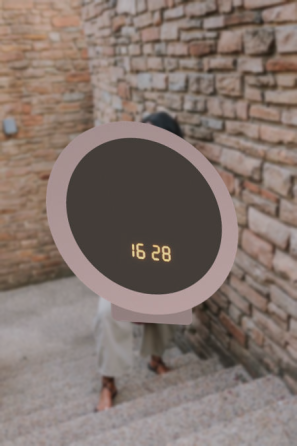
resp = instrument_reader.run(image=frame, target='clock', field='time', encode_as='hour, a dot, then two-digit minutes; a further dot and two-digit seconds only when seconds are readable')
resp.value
16.28
